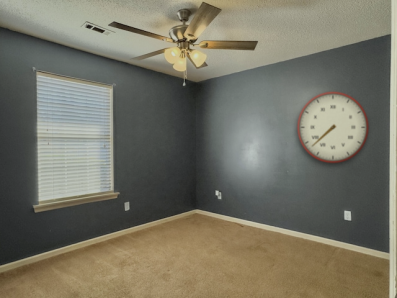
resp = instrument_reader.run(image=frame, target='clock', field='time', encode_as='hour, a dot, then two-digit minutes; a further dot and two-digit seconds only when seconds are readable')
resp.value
7.38
